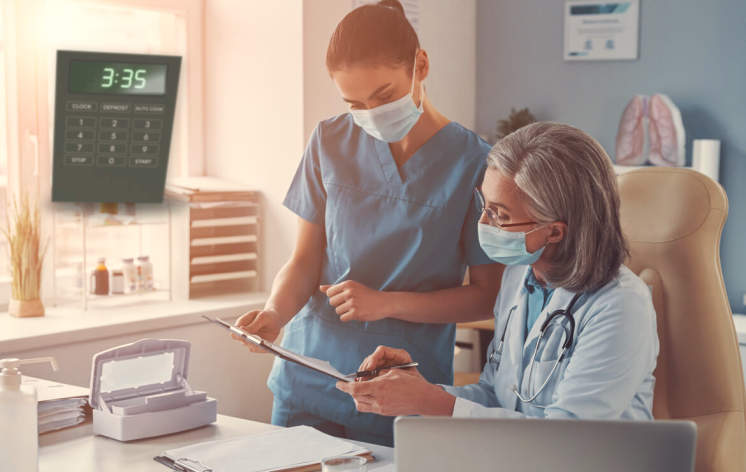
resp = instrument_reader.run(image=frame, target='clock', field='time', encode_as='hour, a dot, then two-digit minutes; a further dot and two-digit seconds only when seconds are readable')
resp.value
3.35
